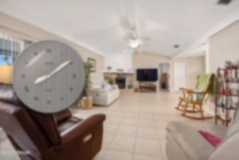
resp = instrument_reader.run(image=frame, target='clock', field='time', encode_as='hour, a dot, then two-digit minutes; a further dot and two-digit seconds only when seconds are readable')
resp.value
8.09
